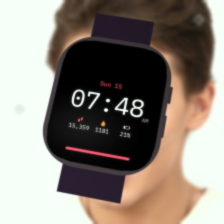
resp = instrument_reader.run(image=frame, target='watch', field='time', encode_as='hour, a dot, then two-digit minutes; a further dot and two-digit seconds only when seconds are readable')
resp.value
7.48
